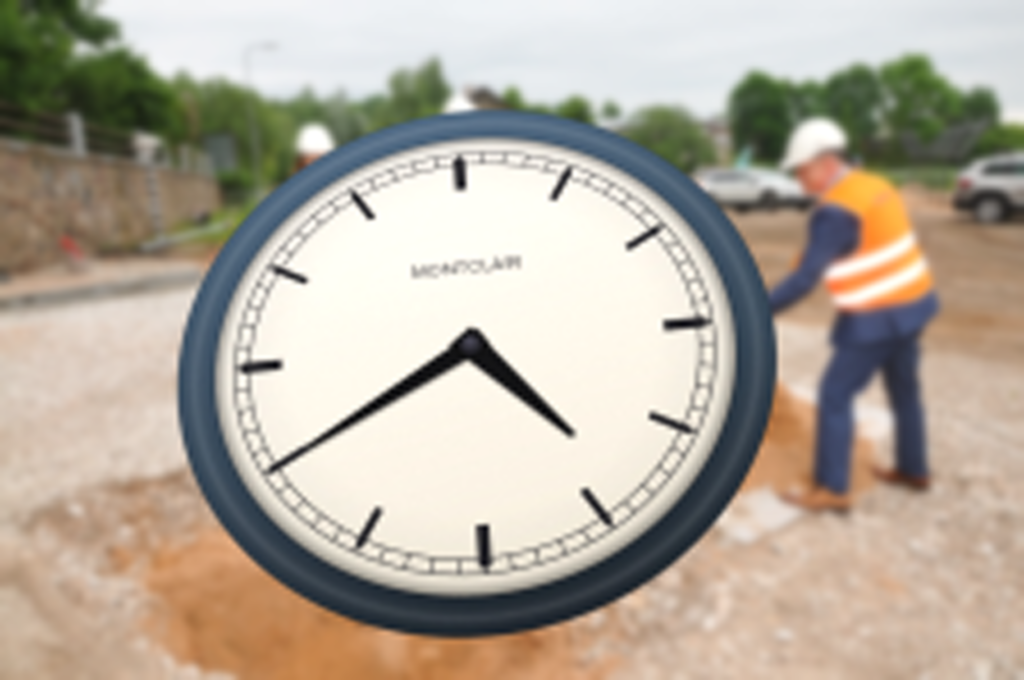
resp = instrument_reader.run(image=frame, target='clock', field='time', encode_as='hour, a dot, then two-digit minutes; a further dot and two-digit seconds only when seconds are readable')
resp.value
4.40
